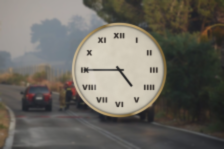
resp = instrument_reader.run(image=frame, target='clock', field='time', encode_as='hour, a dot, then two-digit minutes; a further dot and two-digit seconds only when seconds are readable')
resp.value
4.45
